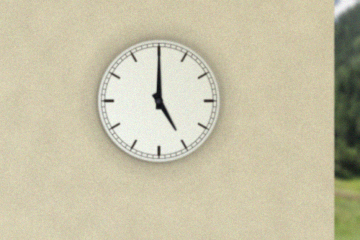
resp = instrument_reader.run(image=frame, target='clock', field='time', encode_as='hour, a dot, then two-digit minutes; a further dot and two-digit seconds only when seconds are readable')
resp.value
5.00
